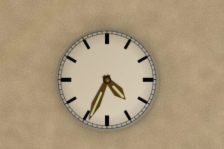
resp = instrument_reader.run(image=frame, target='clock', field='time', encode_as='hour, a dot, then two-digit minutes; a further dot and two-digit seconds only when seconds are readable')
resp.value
4.34
